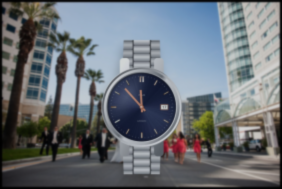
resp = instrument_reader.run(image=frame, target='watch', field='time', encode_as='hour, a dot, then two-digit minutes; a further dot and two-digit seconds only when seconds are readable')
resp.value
11.53
